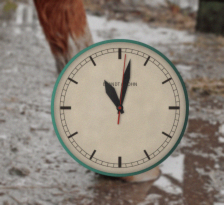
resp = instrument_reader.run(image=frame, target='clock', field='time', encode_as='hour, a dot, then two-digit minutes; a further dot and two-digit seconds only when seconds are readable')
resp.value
11.02.01
